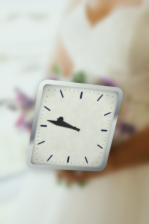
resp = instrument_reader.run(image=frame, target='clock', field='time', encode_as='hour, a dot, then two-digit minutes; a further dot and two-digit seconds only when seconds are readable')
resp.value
9.47
